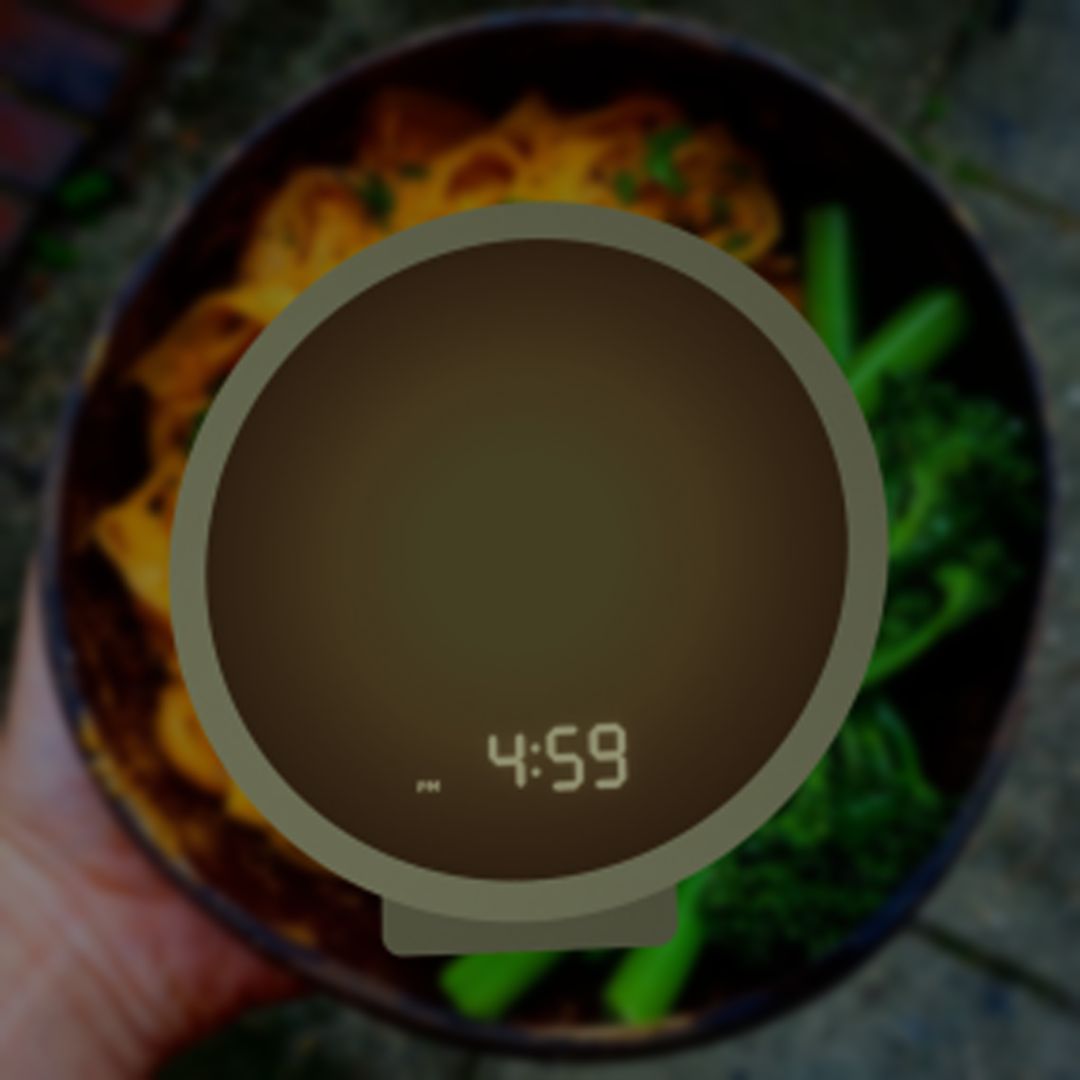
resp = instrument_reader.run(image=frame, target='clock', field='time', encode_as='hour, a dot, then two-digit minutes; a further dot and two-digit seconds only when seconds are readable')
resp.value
4.59
